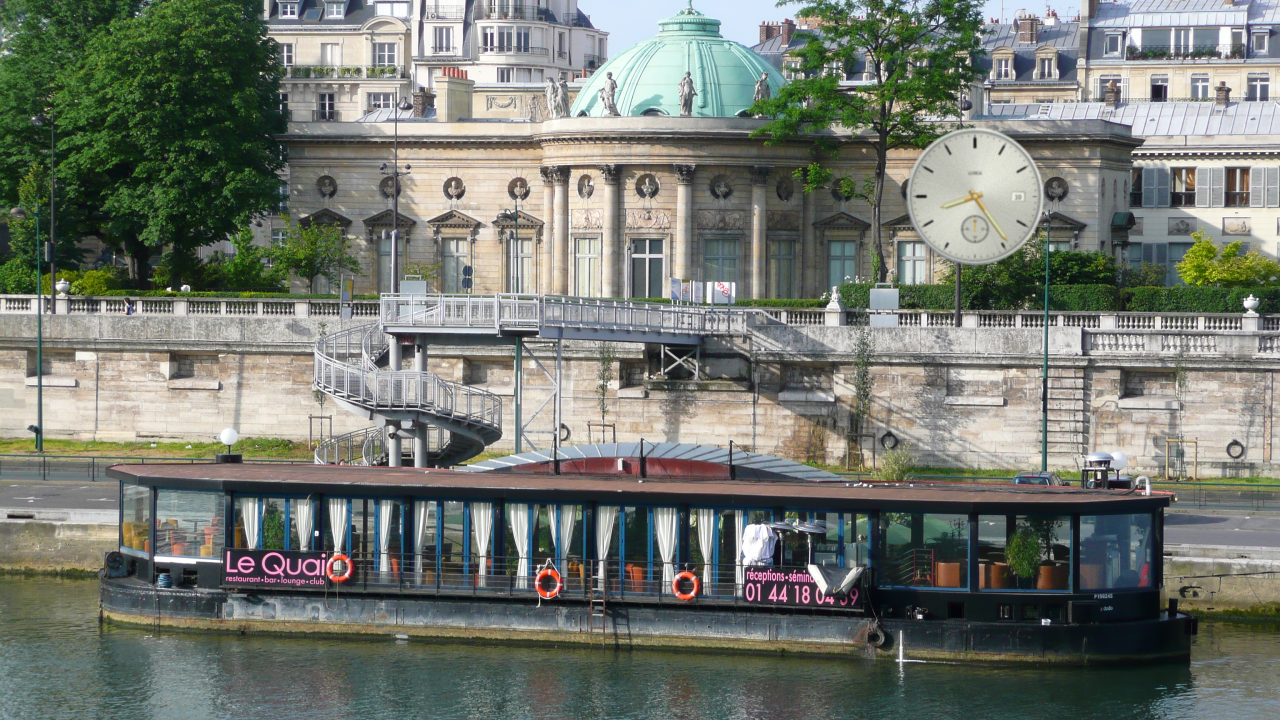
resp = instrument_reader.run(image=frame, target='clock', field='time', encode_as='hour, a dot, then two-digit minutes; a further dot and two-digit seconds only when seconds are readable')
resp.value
8.24
